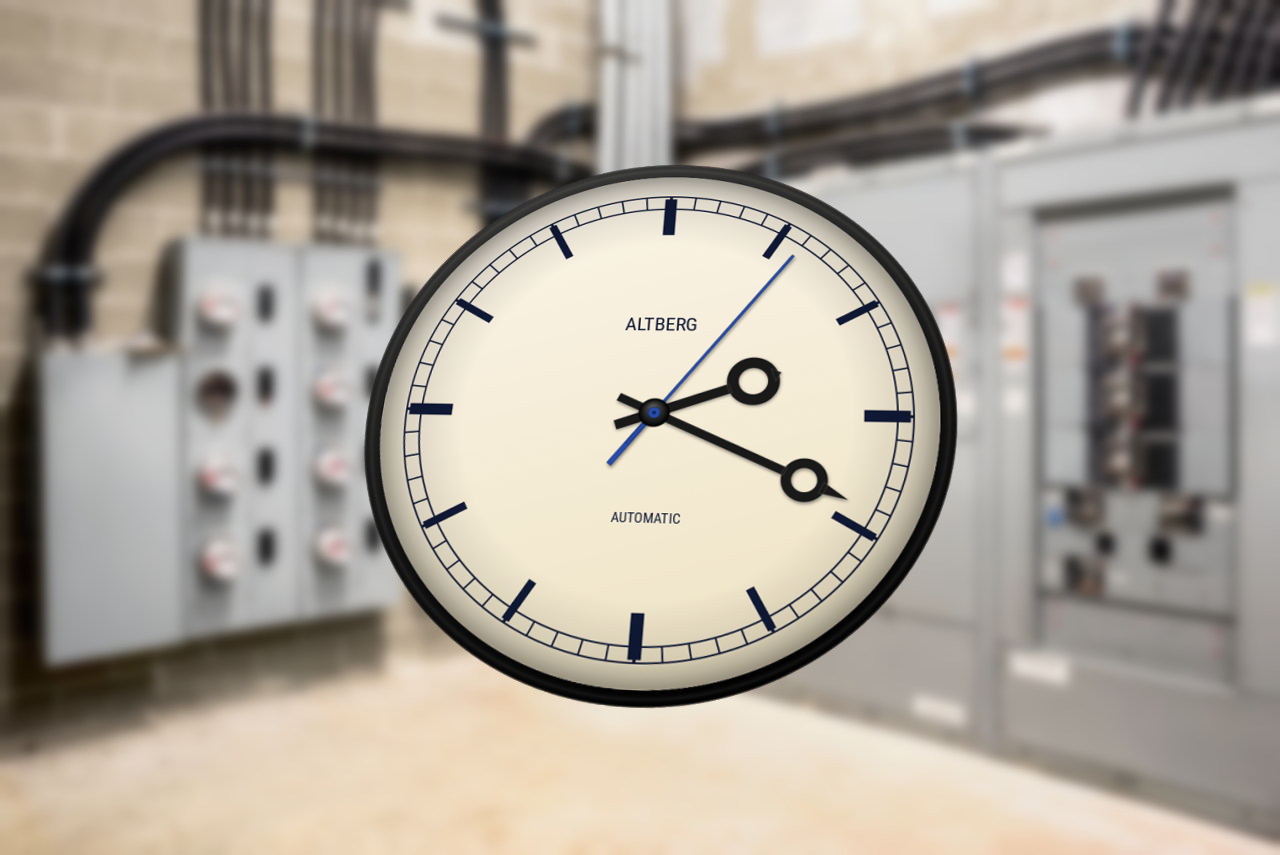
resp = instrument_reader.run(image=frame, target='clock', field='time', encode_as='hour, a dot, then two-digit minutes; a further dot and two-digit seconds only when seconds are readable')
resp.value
2.19.06
